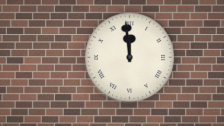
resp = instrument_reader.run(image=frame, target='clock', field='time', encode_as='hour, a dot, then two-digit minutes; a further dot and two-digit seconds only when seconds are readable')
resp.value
11.59
